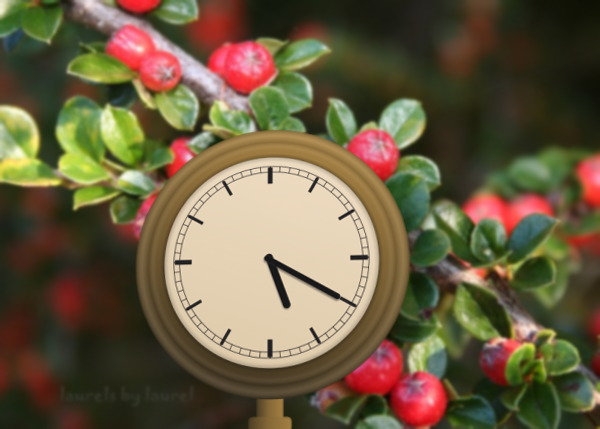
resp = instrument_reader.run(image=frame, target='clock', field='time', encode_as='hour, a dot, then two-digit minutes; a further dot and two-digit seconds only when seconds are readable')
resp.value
5.20
